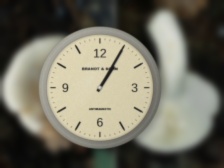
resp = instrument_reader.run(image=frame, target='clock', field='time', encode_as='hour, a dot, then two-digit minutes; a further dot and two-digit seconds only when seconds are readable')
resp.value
1.05
